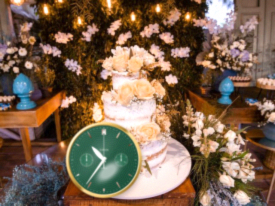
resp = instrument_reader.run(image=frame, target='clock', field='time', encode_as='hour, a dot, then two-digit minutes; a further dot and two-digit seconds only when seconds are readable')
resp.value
10.36
